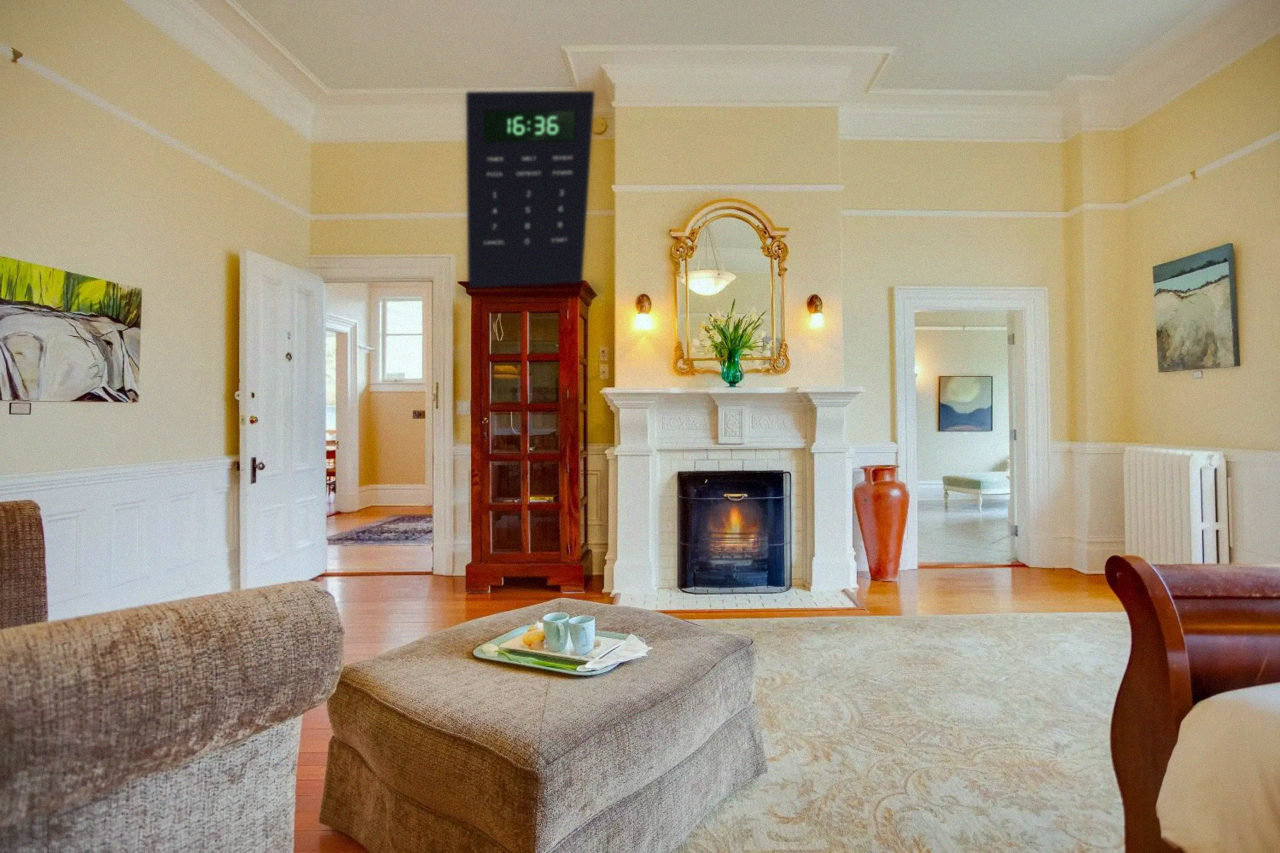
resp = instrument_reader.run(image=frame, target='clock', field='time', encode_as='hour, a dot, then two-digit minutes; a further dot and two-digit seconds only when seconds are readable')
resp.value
16.36
